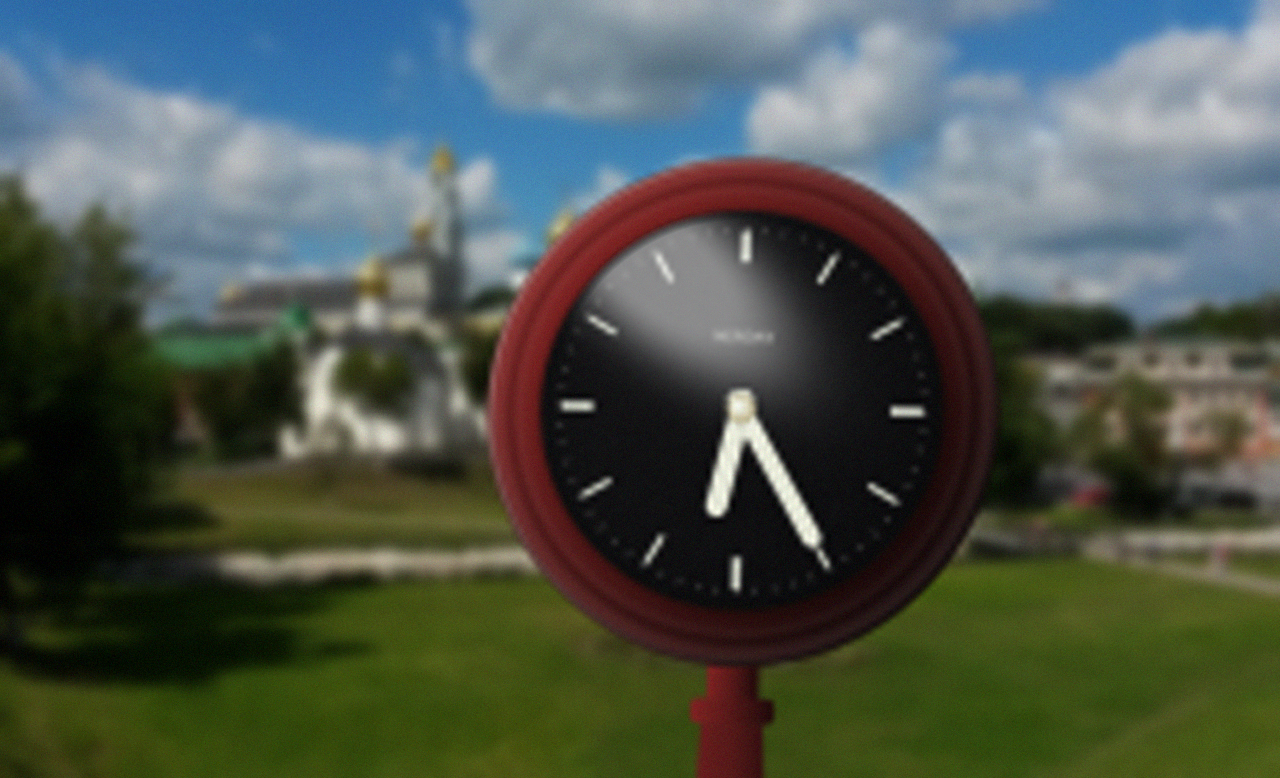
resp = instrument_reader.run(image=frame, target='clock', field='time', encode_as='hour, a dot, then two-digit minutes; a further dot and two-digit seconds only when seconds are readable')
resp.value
6.25
